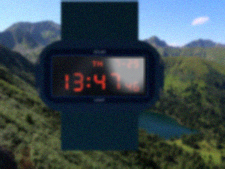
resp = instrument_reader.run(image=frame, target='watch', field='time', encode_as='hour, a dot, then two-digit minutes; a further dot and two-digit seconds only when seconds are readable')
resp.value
13.47
